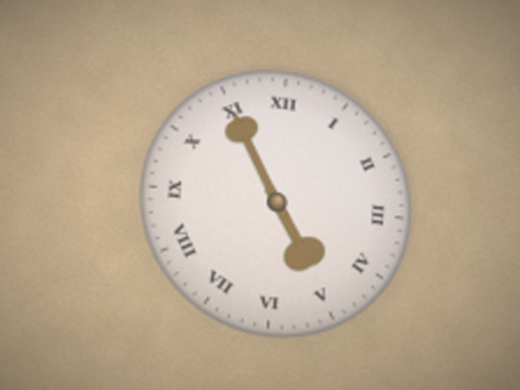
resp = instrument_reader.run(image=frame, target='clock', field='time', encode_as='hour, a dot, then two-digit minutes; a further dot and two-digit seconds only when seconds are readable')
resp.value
4.55
